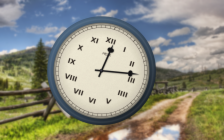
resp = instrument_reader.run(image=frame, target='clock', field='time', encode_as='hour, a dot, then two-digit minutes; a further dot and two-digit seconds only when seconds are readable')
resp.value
12.13
